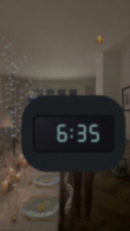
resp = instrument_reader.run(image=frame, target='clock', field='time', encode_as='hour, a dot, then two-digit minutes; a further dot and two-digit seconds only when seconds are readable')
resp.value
6.35
